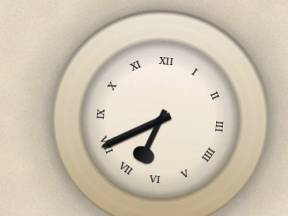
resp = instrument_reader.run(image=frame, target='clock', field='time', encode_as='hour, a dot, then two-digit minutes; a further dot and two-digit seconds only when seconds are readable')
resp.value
6.40
